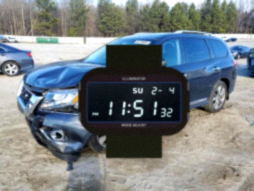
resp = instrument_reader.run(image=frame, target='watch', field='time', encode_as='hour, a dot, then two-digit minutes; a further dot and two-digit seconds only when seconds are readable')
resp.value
11.51
